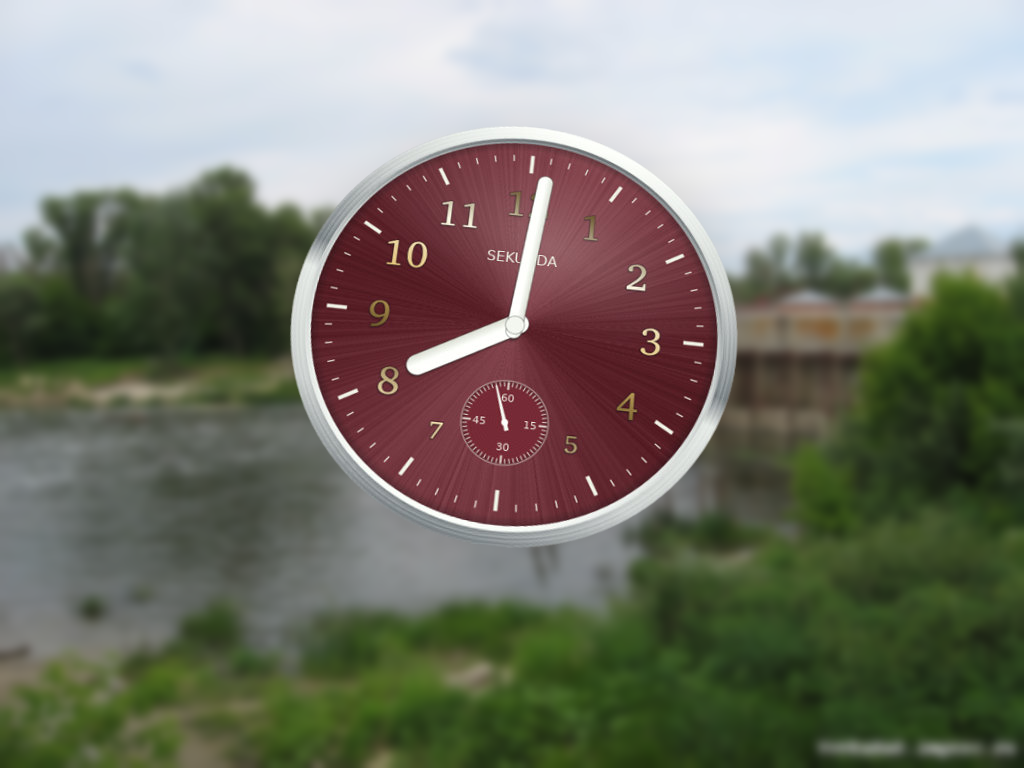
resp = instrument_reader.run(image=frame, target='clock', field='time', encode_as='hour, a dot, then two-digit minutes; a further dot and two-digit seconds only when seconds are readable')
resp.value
8.00.57
